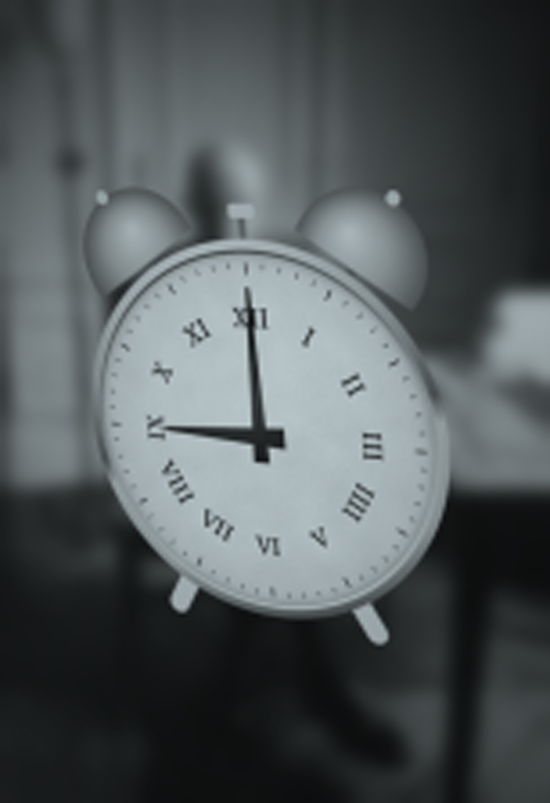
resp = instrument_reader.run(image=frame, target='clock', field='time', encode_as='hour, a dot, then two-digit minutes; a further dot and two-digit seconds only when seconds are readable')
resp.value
9.00
